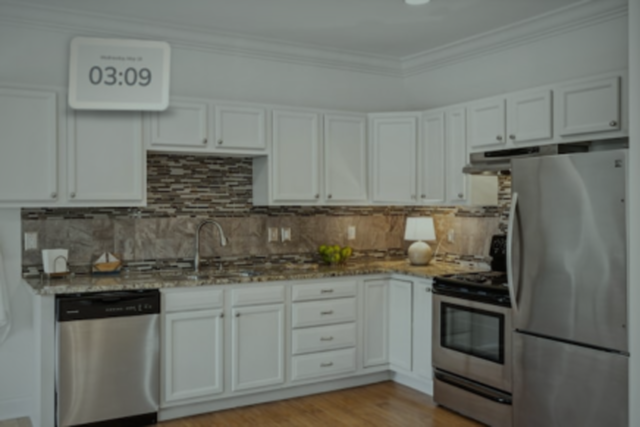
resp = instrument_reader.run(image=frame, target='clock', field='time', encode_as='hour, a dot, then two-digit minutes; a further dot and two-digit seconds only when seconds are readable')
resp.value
3.09
